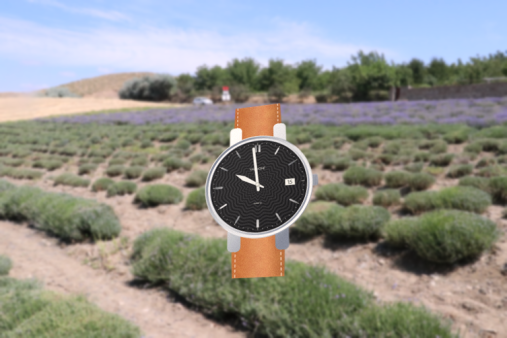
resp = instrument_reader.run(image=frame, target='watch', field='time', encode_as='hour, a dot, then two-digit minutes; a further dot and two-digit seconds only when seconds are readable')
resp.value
9.59
